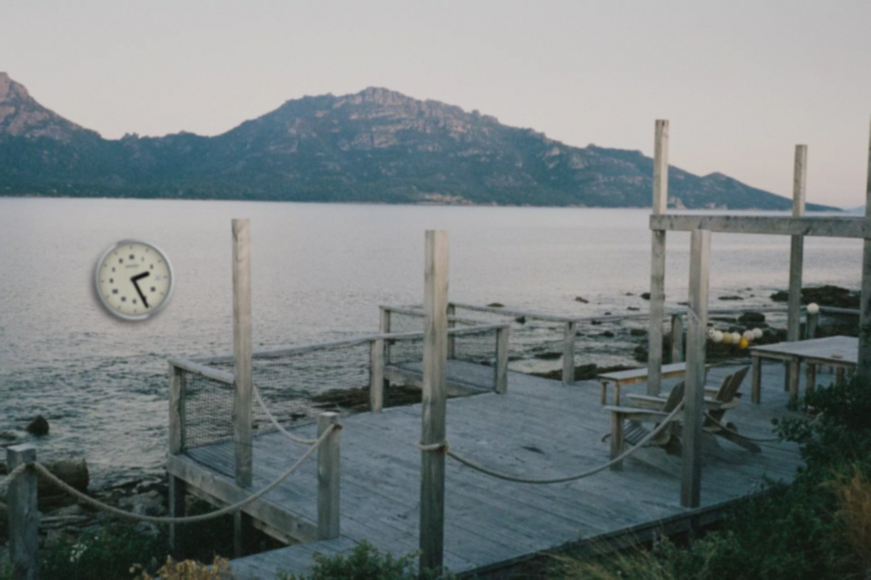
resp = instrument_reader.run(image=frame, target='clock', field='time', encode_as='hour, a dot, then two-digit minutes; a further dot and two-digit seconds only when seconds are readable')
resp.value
2.26
